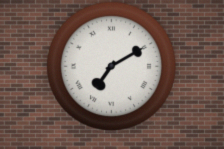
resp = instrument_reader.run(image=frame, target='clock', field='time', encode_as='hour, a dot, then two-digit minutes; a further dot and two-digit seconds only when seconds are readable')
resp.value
7.10
